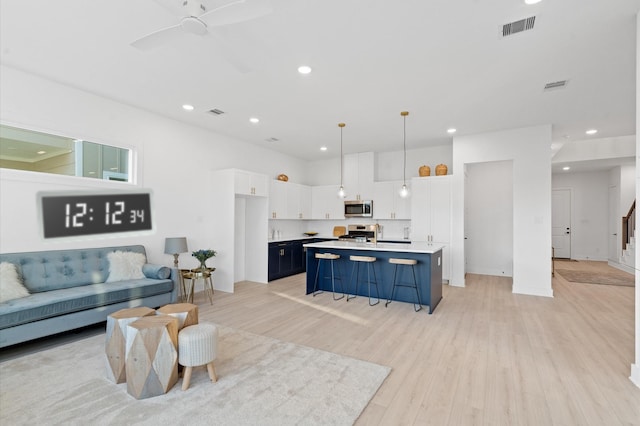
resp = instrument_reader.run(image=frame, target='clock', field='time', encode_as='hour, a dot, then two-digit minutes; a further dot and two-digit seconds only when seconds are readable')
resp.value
12.12.34
